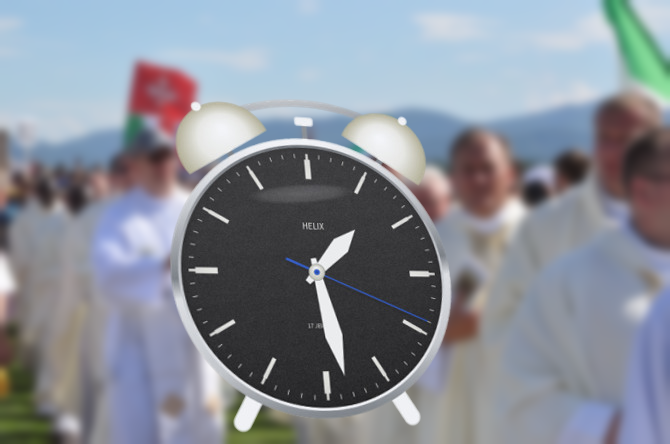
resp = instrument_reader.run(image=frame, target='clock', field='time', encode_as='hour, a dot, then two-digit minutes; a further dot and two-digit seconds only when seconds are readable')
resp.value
1.28.19
